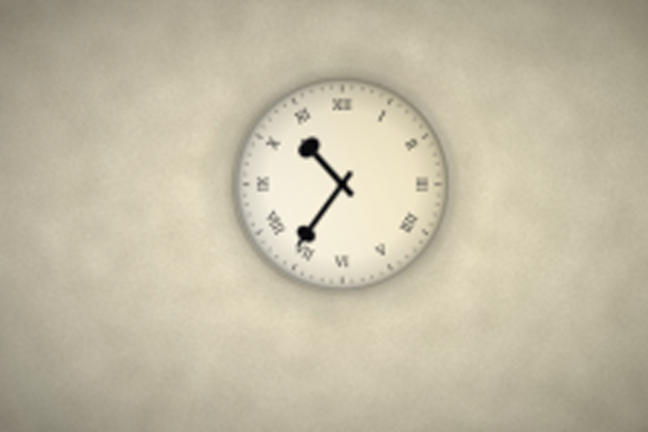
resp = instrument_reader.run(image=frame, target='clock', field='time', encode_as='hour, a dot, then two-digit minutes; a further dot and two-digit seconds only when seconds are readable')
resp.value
10.36
